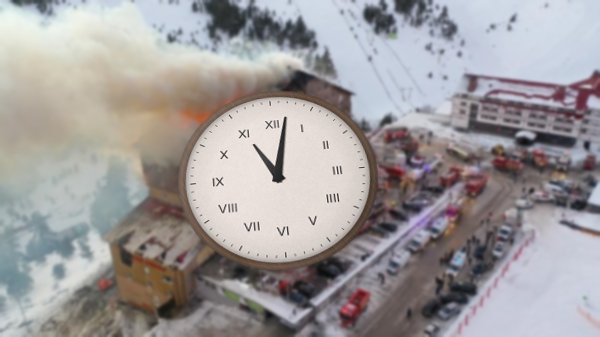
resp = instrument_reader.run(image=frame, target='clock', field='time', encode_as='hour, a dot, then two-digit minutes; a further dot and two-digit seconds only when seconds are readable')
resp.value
11.02
